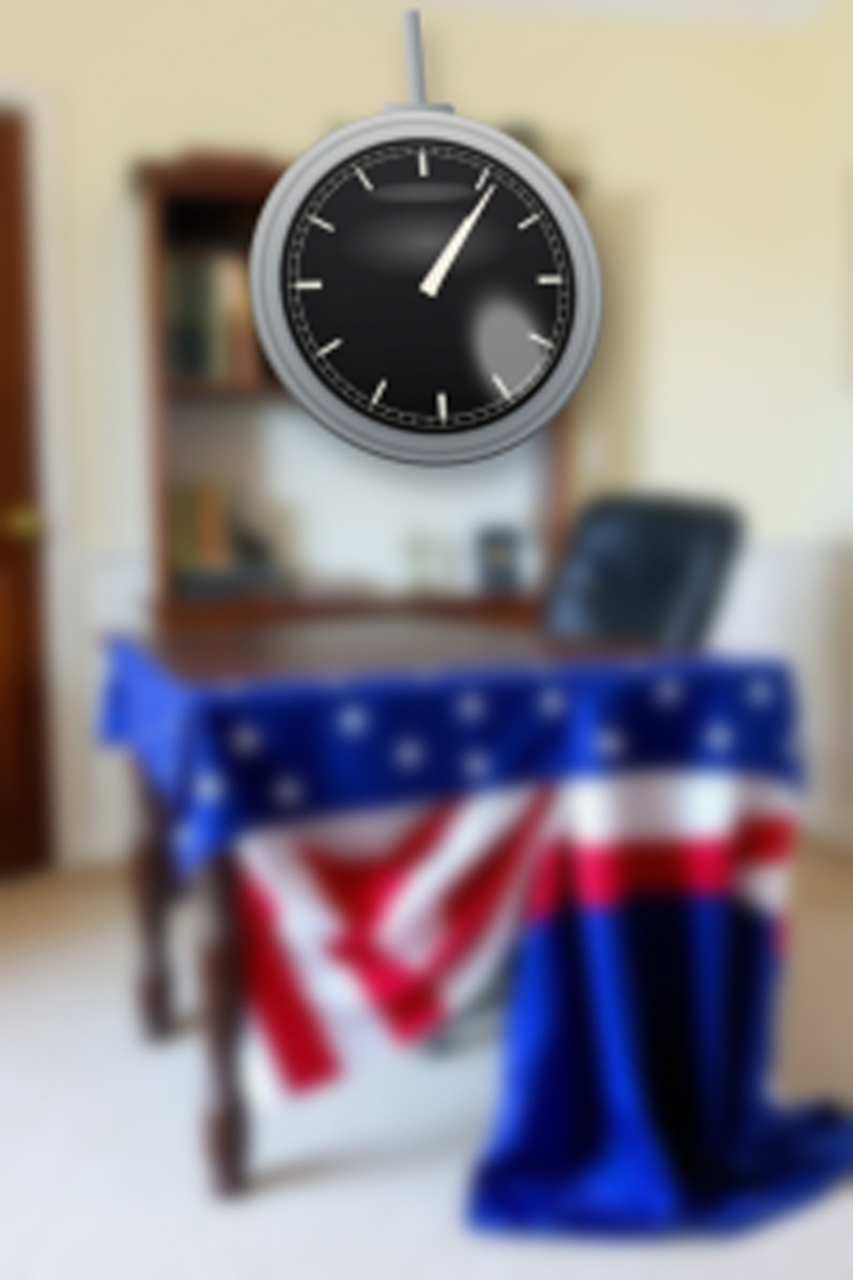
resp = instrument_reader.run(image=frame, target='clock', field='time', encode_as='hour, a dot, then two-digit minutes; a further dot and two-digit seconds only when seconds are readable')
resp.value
1.06
